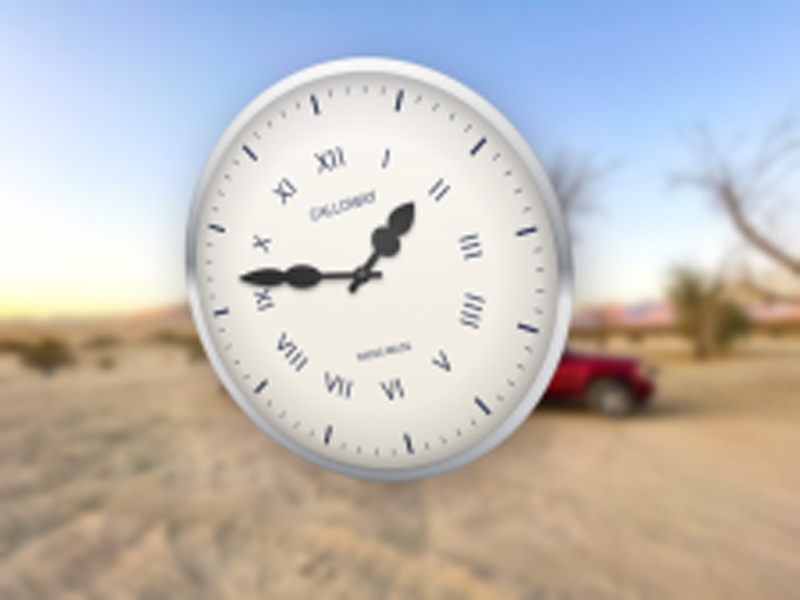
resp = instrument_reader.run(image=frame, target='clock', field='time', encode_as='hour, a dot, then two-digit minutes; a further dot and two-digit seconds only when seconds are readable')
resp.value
1.47
